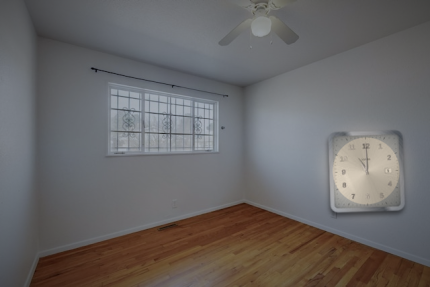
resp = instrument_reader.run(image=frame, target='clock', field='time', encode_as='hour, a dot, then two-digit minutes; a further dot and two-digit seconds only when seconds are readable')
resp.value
11.00
